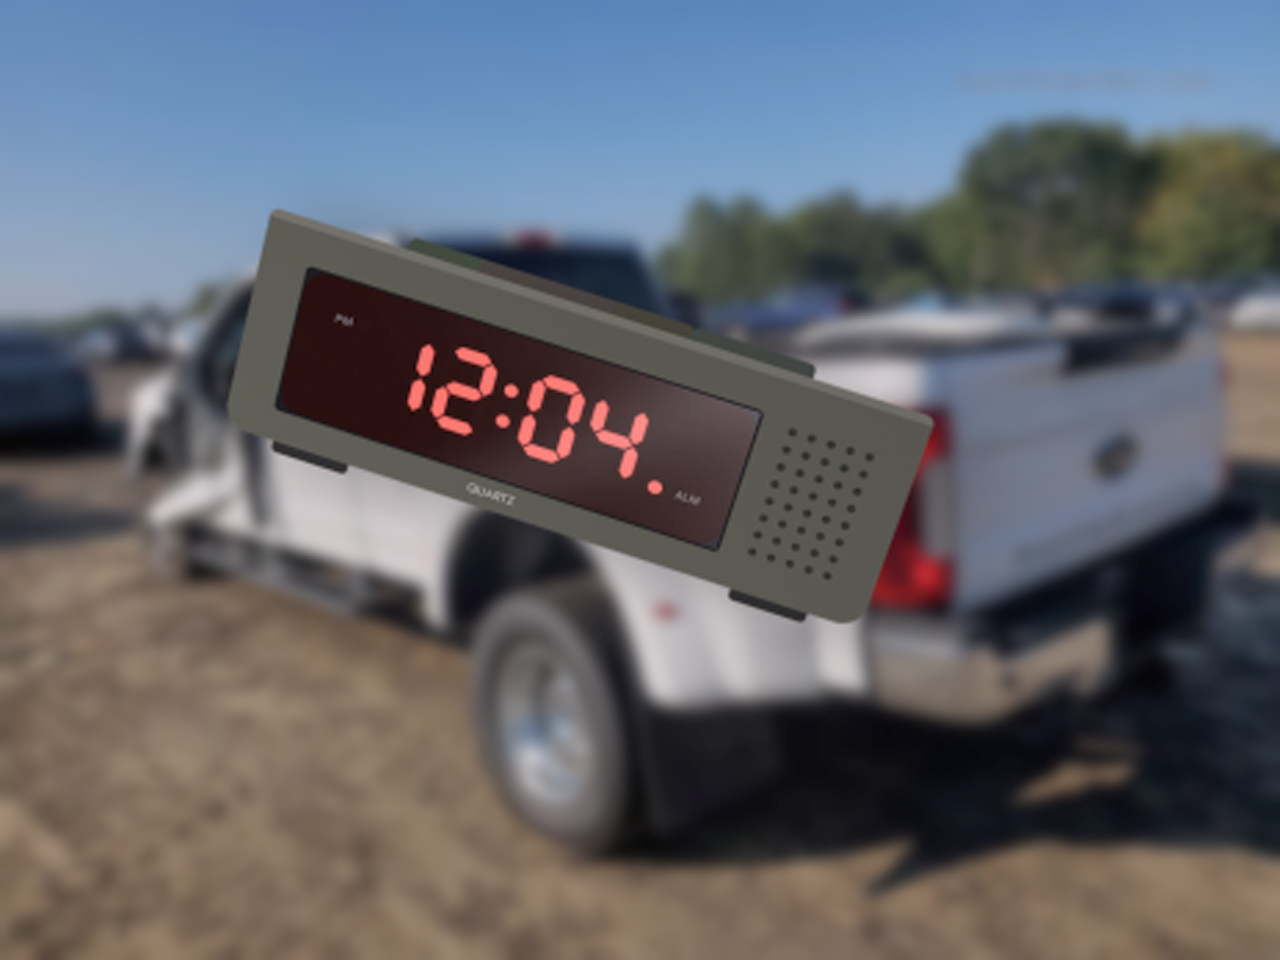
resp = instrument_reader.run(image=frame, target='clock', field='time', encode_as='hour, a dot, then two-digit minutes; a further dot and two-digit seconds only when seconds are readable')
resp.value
12.04
